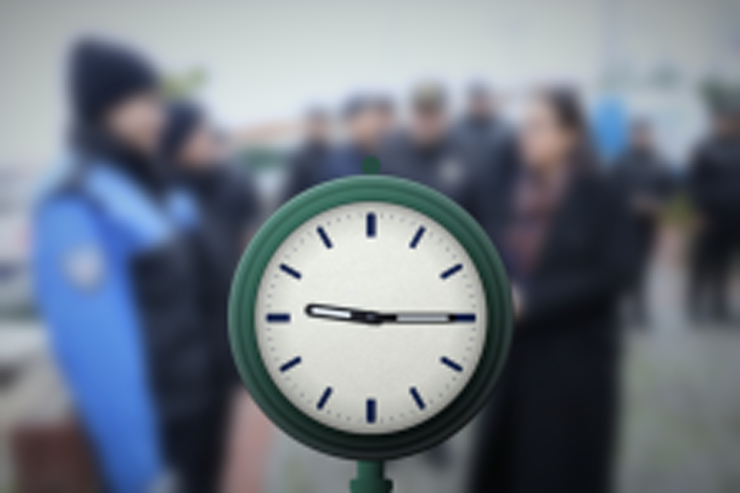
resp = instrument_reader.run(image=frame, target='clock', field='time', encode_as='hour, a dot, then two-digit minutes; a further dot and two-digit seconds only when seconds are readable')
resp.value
9.15
